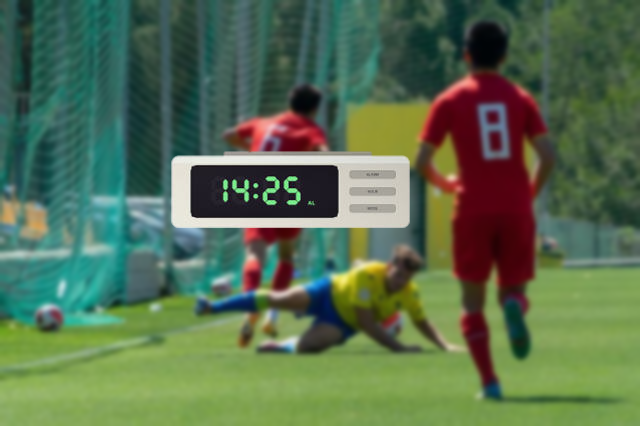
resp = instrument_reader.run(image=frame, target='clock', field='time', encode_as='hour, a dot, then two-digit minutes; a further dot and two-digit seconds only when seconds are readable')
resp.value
14.25
